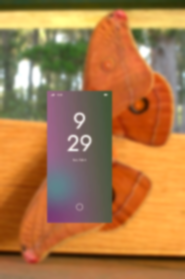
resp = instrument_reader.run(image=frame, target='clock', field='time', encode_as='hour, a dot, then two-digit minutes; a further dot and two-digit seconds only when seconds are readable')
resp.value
9.29
